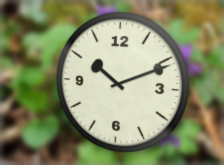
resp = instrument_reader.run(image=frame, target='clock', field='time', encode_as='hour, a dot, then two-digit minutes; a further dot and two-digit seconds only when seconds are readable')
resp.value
10.11
